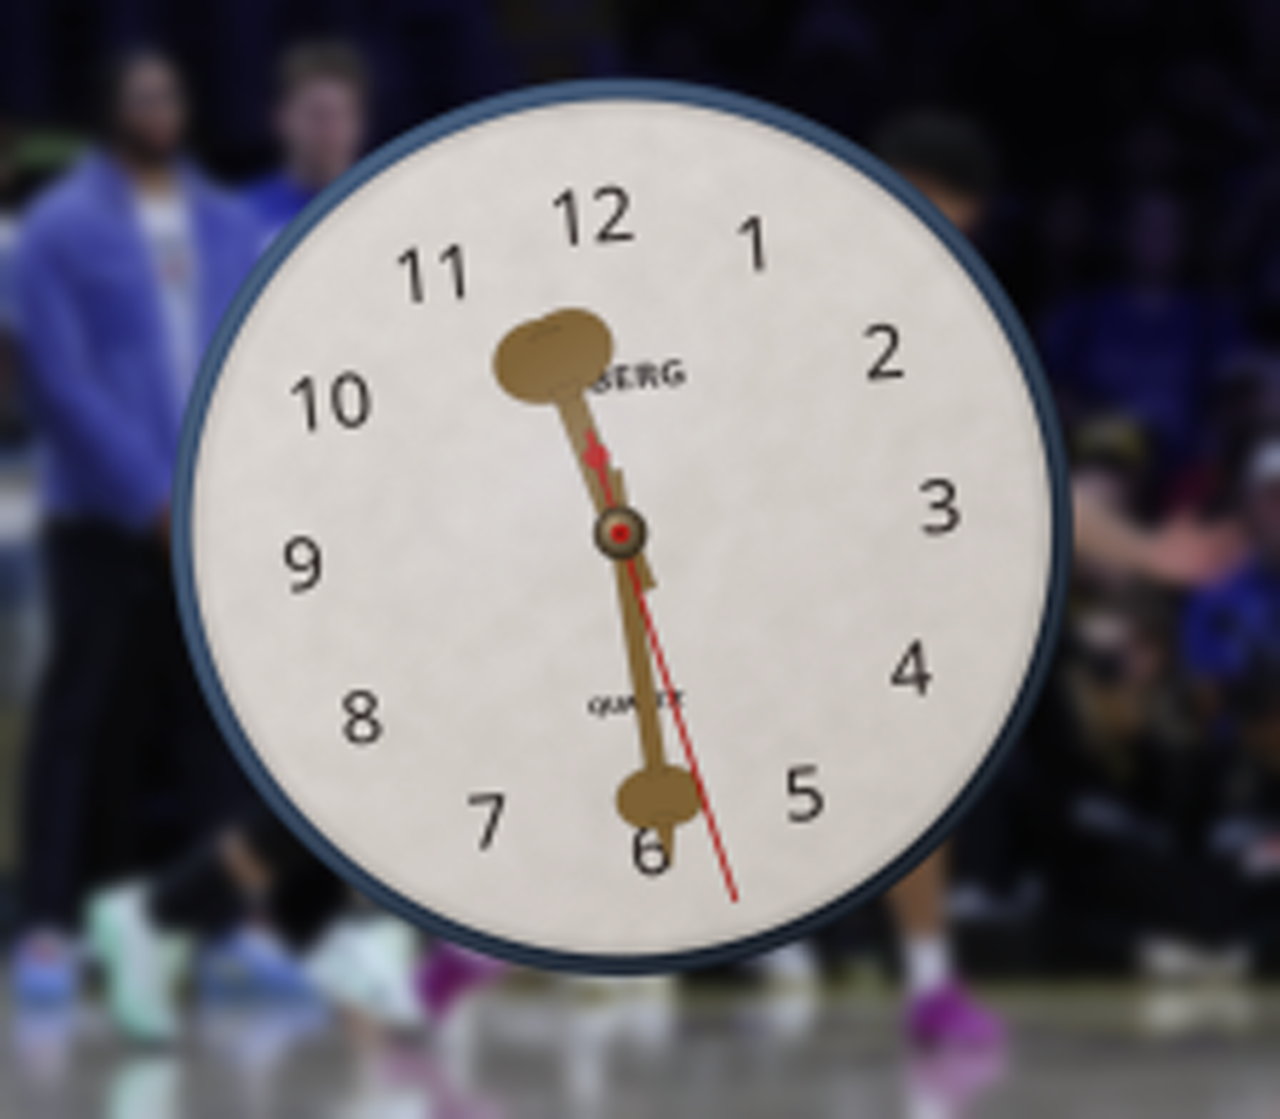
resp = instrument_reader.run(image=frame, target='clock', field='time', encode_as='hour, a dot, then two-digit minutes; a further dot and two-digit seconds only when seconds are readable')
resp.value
11.29.28
